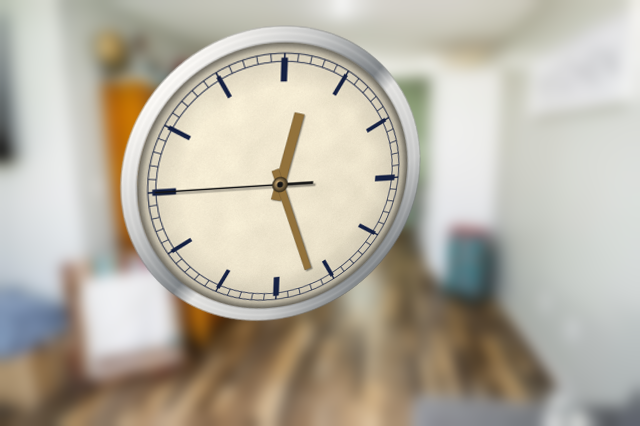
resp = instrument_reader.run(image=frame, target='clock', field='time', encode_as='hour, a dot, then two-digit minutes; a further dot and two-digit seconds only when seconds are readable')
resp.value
12.26.45
